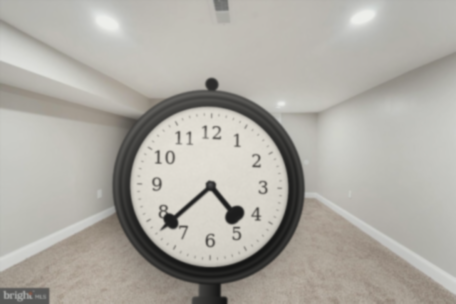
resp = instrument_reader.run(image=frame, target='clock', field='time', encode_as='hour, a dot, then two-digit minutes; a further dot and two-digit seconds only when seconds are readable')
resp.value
4.38
